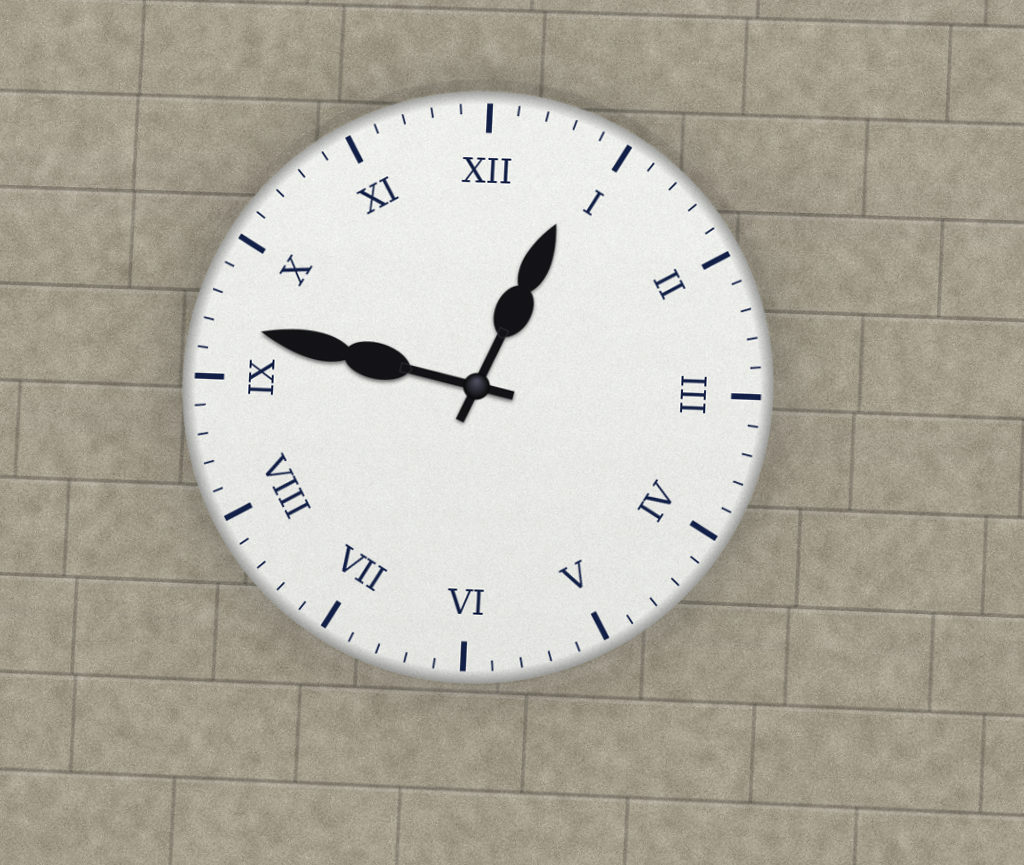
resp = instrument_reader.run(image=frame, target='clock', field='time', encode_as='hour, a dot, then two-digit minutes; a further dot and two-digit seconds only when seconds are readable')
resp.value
12.47
